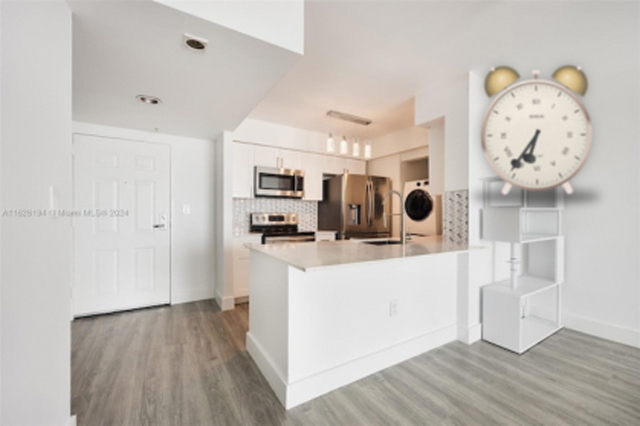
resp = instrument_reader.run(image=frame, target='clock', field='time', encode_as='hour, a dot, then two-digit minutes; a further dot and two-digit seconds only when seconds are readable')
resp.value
6.36
